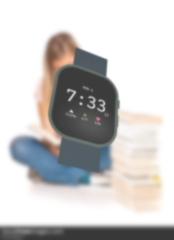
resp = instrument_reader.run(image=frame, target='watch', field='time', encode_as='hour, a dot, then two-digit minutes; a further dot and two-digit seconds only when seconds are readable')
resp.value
7.33
